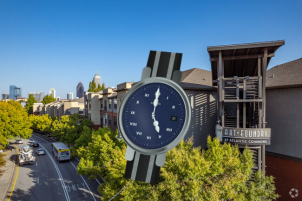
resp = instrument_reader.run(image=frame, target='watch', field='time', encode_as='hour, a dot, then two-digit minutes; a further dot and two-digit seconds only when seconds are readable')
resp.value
5.00
